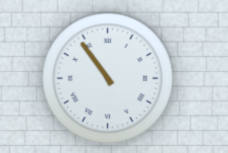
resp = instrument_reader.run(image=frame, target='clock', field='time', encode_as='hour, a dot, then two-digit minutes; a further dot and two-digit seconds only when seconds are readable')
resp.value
10.54
